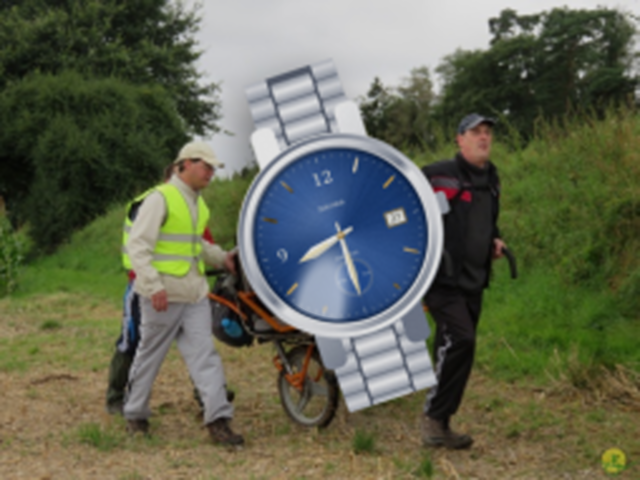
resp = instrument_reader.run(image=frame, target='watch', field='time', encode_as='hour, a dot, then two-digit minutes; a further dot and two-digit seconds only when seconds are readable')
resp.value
8.30
